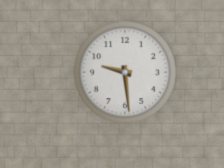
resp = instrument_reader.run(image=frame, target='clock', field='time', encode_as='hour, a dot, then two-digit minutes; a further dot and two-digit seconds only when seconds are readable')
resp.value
9.29
